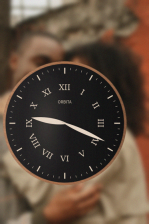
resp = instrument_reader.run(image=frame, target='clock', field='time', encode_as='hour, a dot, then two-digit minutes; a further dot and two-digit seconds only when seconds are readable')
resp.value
9.19
